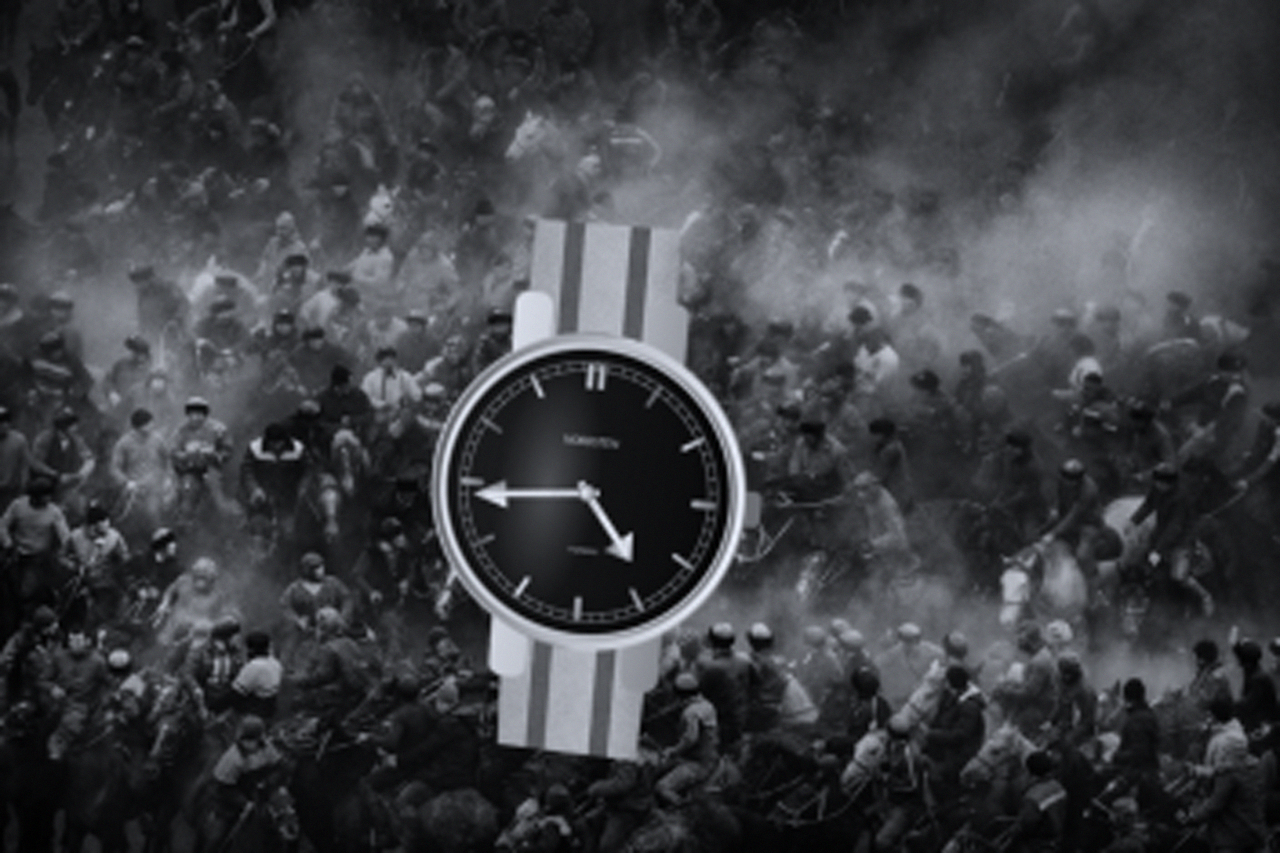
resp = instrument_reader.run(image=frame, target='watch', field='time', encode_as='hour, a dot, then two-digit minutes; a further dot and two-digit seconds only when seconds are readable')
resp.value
4.44
